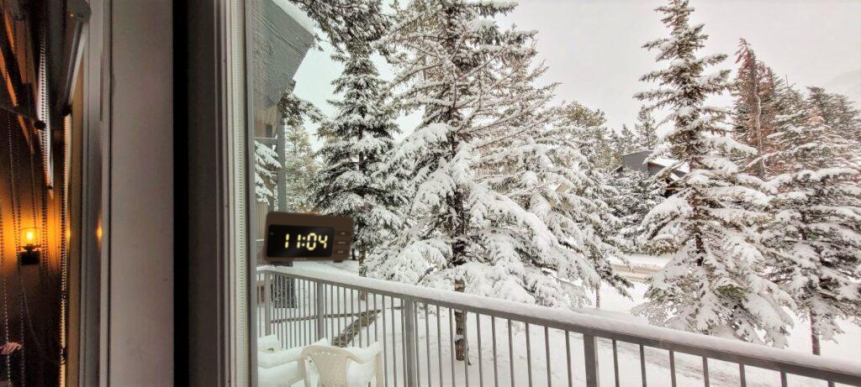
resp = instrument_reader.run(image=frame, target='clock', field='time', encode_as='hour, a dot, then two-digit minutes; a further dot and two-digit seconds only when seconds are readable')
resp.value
11.04
